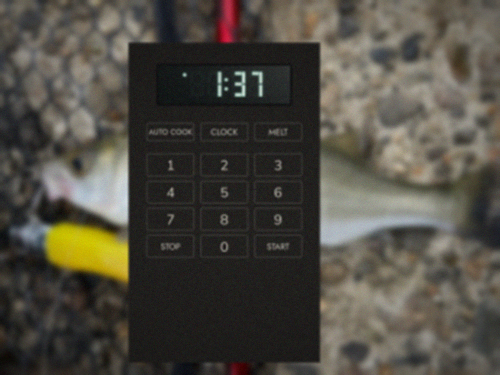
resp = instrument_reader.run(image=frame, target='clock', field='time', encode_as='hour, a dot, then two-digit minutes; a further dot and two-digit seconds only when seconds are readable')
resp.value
1.37
